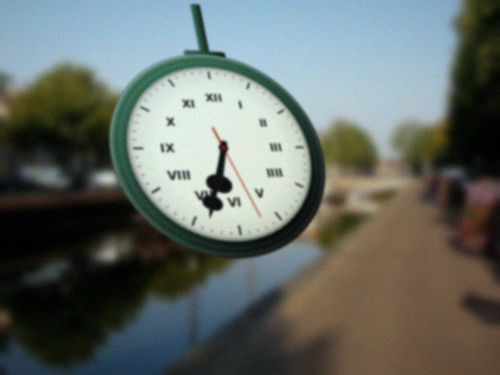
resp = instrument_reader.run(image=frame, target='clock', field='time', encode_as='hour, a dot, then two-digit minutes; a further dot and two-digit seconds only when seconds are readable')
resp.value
6.33.27
